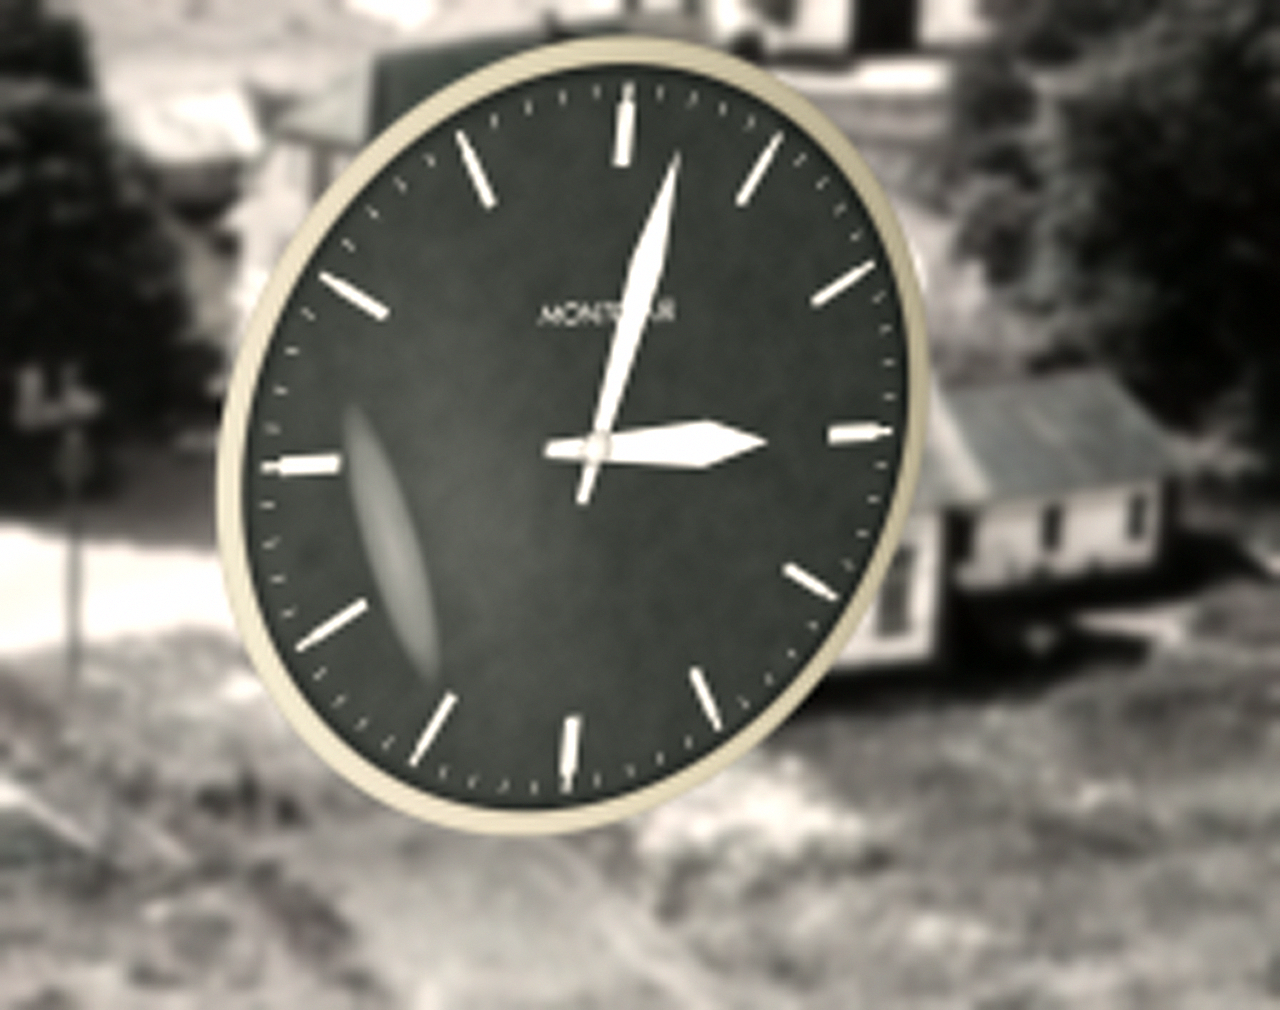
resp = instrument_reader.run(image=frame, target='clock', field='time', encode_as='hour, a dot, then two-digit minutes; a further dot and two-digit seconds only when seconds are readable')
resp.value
3.02
